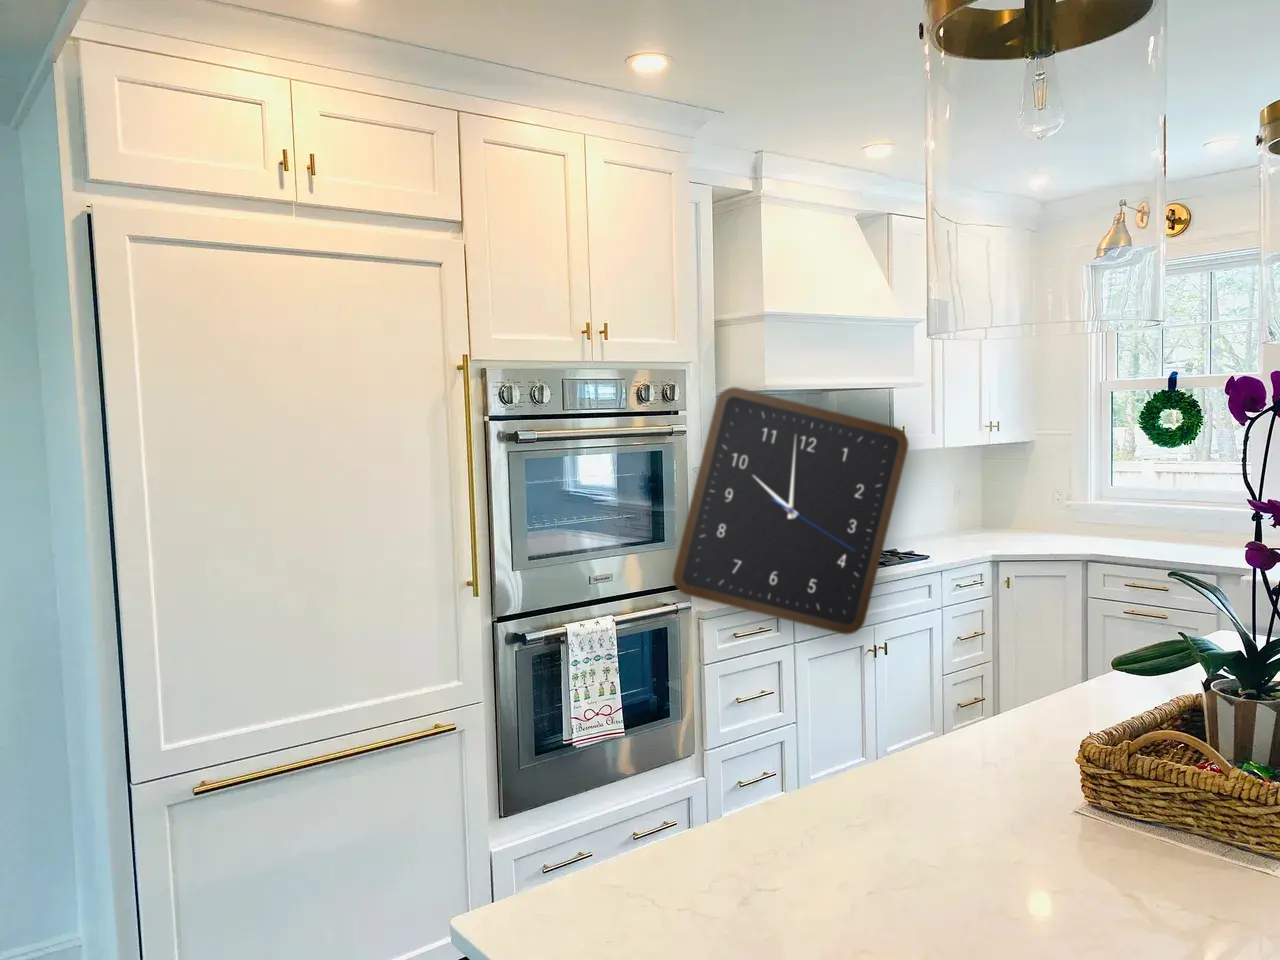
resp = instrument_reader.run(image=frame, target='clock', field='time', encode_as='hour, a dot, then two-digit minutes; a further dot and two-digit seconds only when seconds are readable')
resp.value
9.58.18
